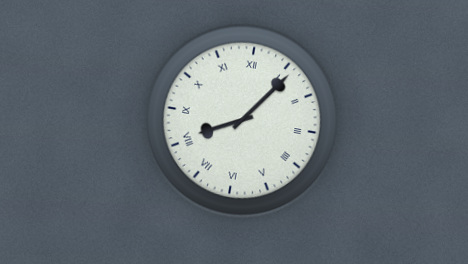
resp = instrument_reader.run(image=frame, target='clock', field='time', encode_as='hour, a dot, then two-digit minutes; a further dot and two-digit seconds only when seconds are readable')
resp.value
8.06
